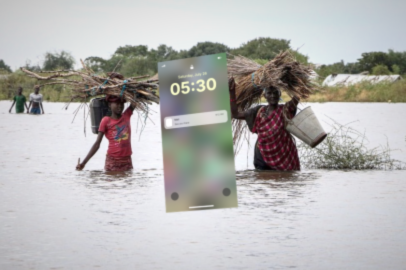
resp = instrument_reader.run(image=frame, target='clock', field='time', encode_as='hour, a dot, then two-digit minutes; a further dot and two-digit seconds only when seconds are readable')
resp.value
5.30
